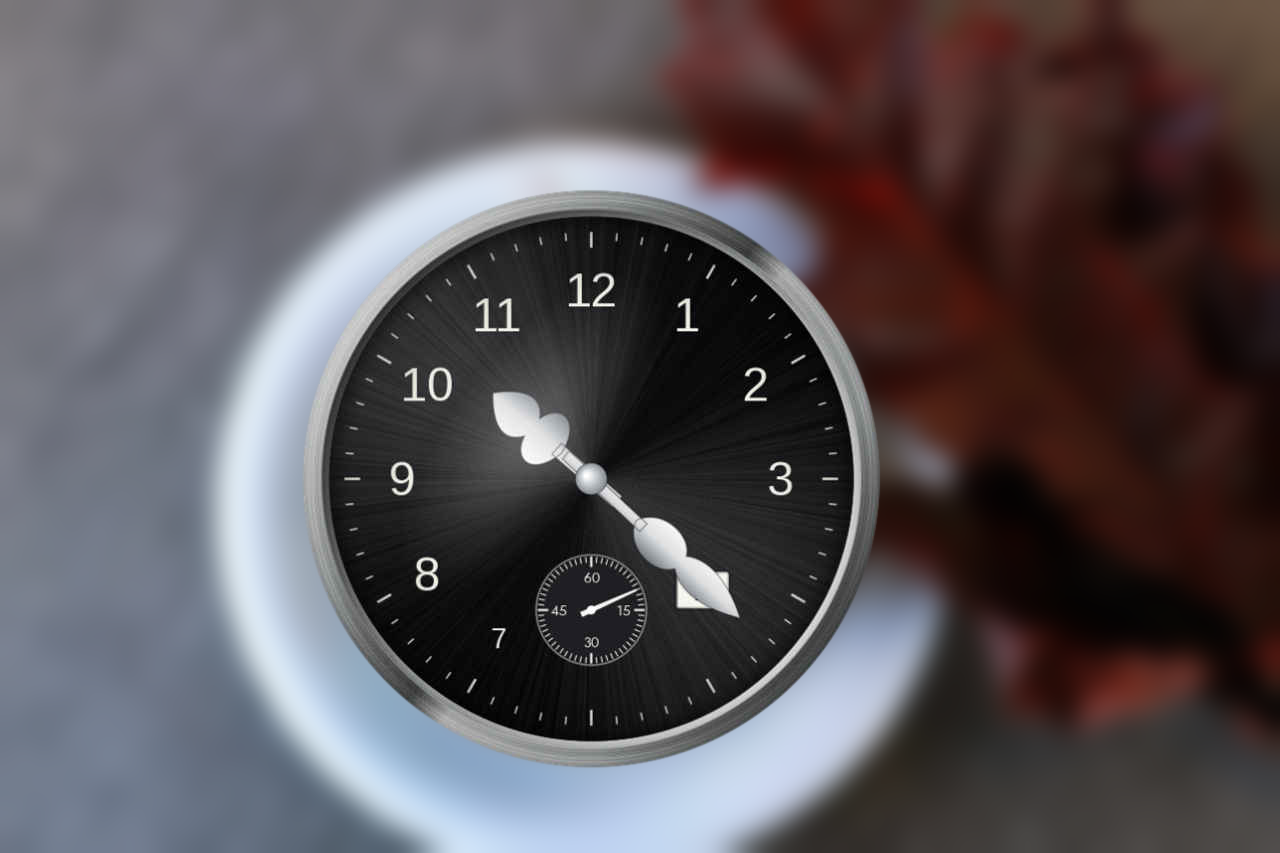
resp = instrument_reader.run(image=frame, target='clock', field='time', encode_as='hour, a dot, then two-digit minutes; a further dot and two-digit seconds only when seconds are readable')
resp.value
10.22.11
